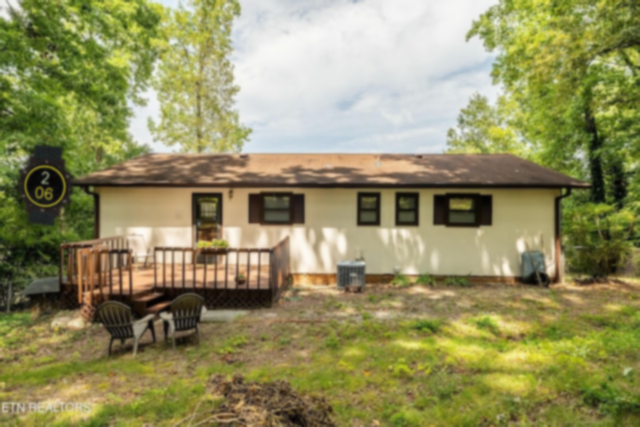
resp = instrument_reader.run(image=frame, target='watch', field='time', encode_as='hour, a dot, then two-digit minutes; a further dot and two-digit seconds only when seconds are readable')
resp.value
2.06
